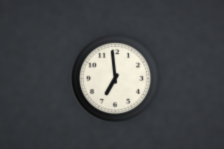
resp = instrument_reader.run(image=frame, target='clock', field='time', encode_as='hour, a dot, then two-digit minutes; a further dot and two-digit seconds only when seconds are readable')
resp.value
6.59
